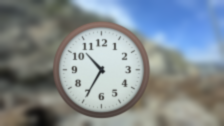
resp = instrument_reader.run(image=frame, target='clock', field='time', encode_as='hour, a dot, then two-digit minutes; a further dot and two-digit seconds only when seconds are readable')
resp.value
10.35
